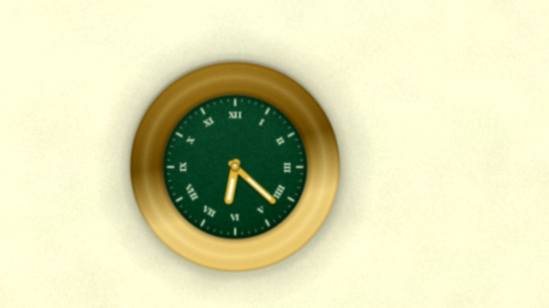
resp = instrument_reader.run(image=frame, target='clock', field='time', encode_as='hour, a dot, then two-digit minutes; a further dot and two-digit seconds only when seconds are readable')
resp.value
6.22
